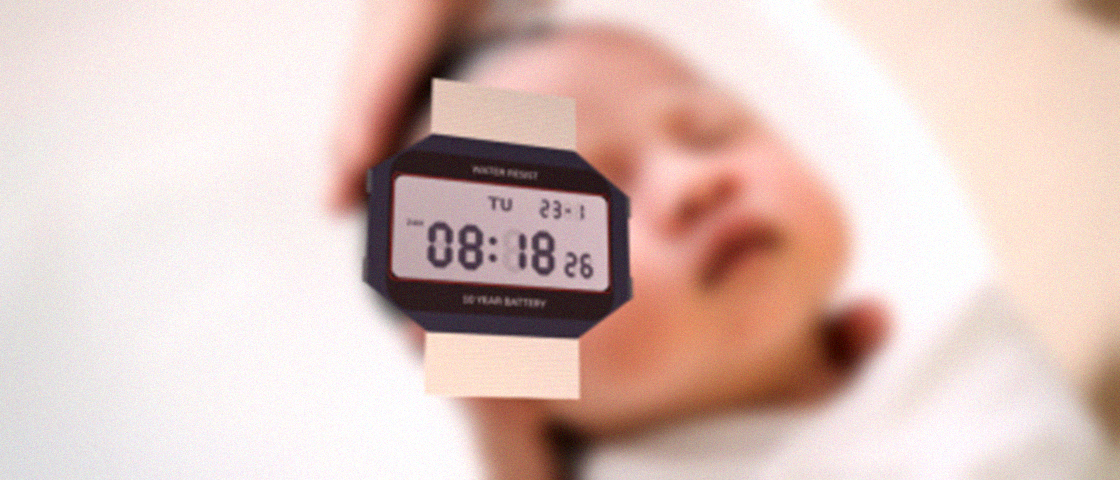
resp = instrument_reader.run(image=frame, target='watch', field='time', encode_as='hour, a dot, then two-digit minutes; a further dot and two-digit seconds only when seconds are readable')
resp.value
8.18.26
